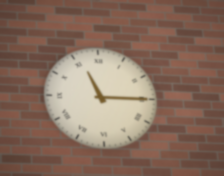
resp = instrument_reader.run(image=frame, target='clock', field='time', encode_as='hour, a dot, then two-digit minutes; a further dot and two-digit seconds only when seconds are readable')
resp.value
11.15
